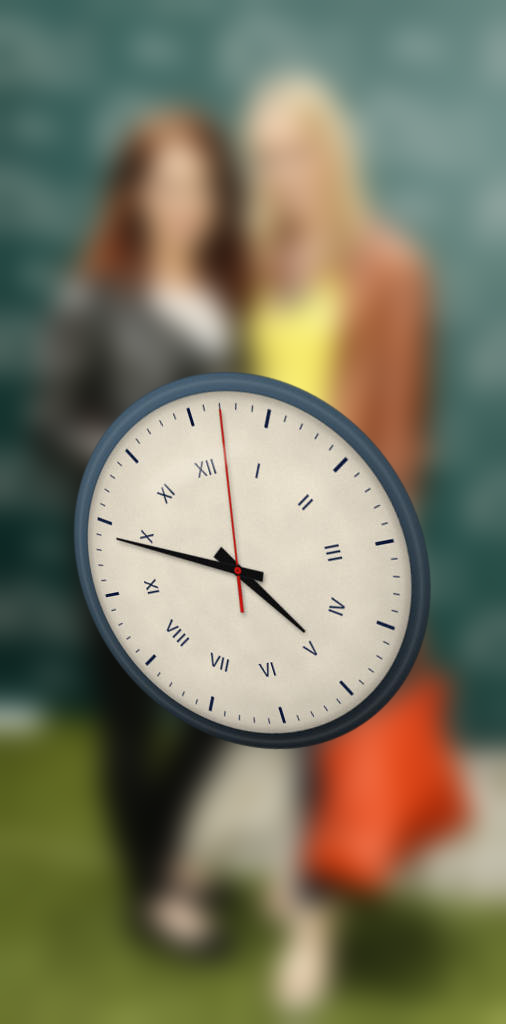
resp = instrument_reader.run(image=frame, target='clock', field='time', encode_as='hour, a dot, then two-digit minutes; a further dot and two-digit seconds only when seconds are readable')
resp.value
4.49.02
